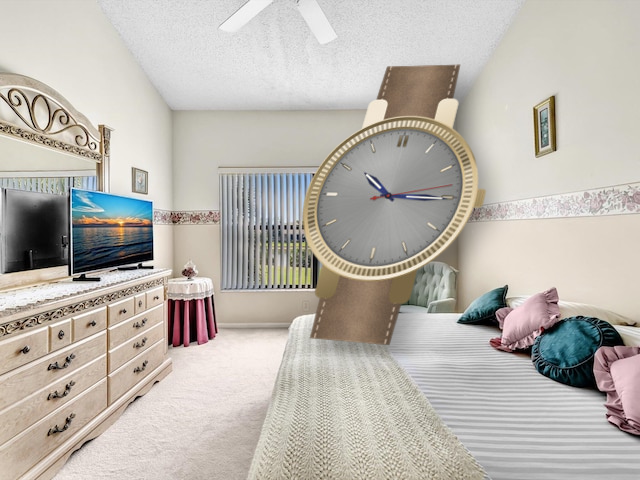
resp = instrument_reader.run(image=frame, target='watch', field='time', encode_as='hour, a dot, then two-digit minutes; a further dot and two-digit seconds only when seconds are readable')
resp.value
10.15.13
